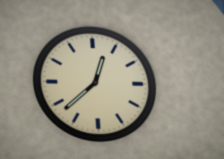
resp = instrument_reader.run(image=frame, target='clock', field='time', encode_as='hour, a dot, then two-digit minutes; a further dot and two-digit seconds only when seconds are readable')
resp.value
12.38
